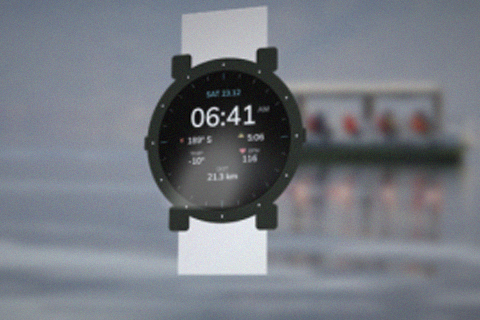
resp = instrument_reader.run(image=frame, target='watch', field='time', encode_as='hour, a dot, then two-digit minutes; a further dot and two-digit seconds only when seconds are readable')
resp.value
6.41
